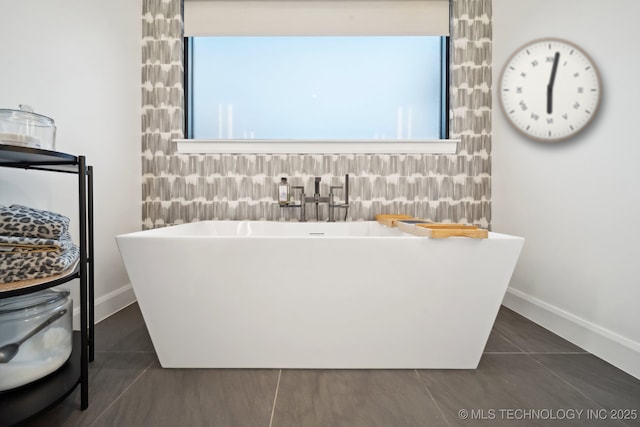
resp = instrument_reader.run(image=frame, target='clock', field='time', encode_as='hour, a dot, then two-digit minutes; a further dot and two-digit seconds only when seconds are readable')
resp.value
6.02
